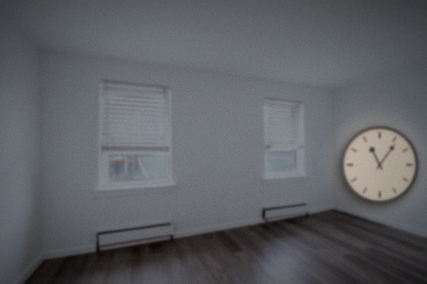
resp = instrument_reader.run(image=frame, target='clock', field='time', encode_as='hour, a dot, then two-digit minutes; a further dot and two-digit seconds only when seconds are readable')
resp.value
11.06
